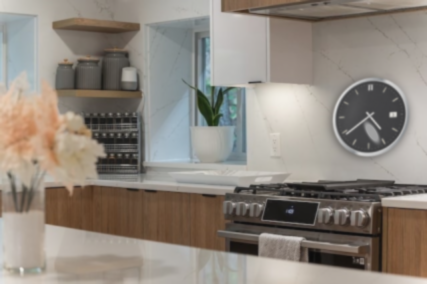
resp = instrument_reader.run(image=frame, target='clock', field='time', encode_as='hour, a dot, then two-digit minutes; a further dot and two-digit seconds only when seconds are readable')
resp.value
4.39
